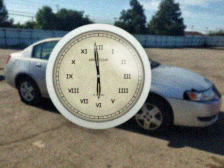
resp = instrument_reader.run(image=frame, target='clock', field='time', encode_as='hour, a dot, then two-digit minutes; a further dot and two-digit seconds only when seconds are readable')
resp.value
5.59
